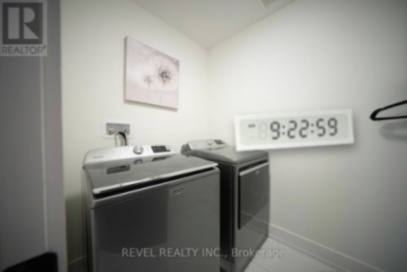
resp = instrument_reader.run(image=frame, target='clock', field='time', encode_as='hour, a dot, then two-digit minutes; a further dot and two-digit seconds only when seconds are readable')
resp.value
9.22.59
